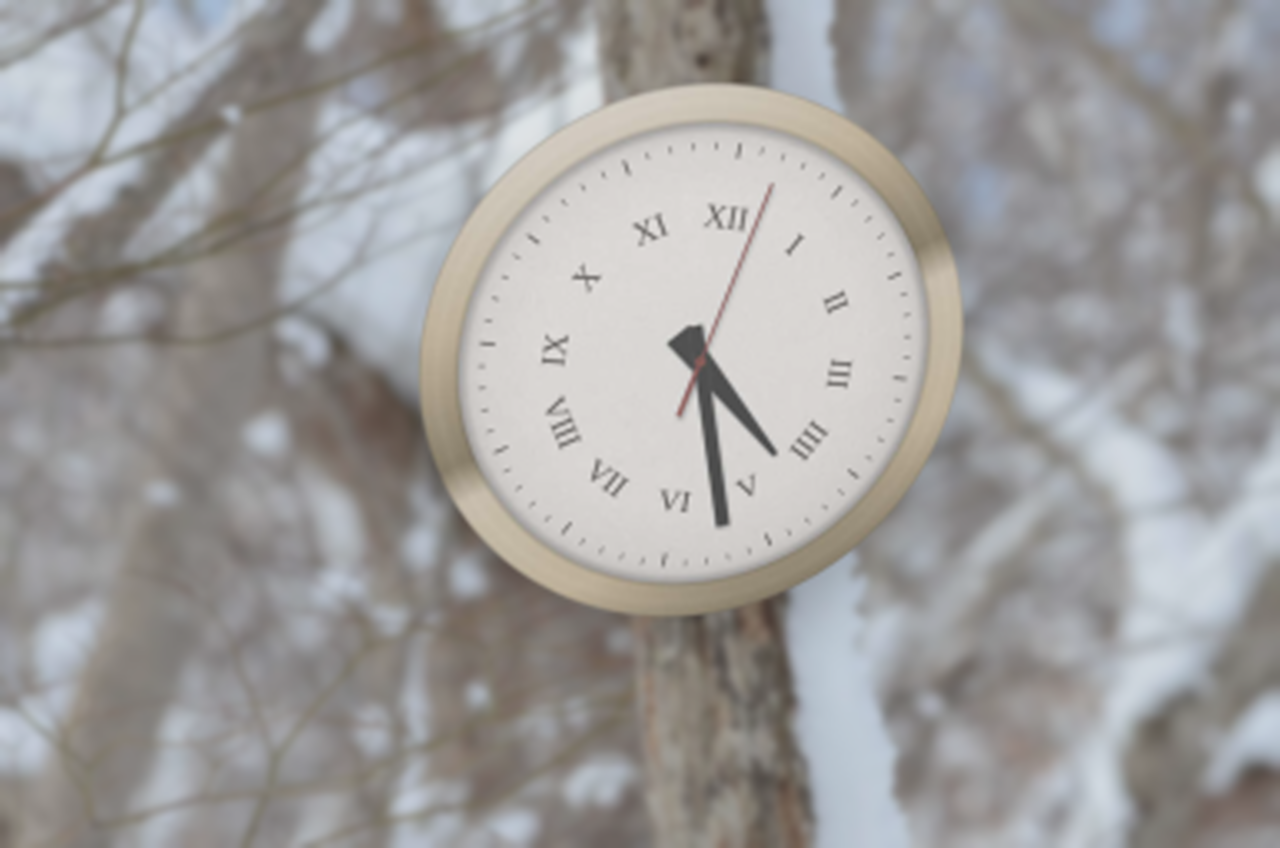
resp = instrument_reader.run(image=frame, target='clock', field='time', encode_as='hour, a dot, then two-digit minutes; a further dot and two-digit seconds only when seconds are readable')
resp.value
4.27.02
